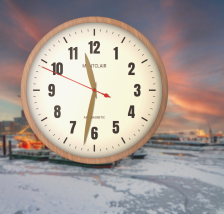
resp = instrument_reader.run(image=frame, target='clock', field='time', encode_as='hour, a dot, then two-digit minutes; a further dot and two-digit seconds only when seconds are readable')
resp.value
11.31.49
